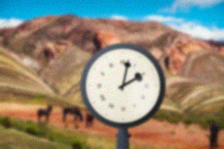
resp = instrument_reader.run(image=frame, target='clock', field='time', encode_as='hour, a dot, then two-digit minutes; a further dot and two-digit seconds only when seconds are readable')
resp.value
2.02
